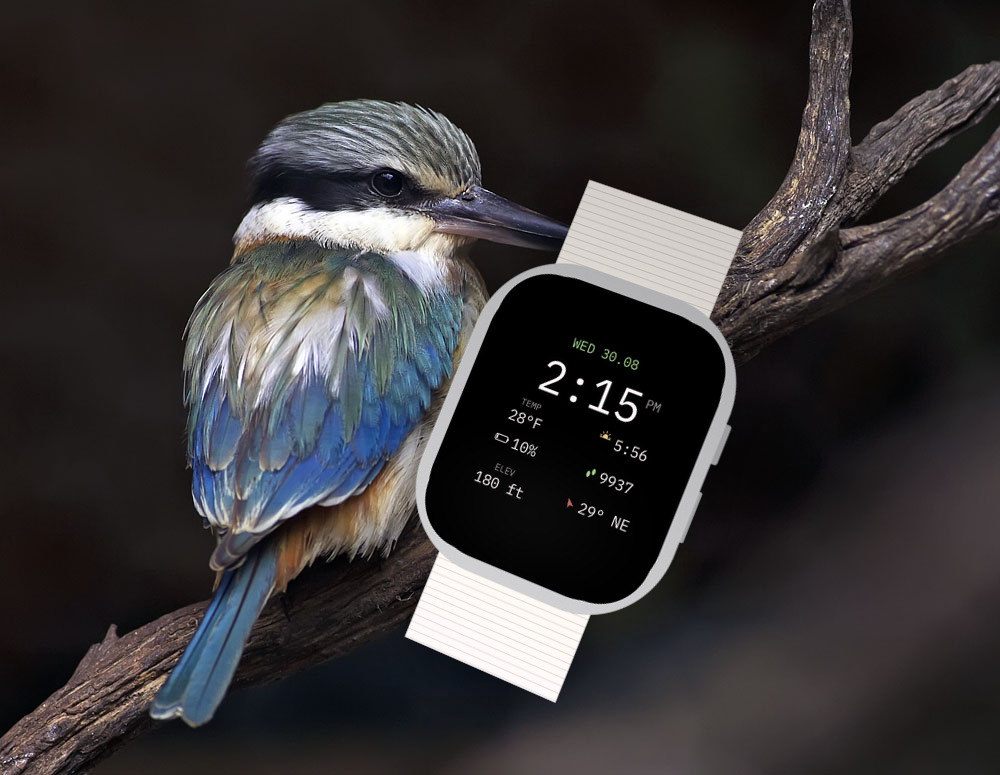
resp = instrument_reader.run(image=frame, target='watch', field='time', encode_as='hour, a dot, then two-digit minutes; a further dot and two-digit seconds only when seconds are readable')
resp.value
2.15
